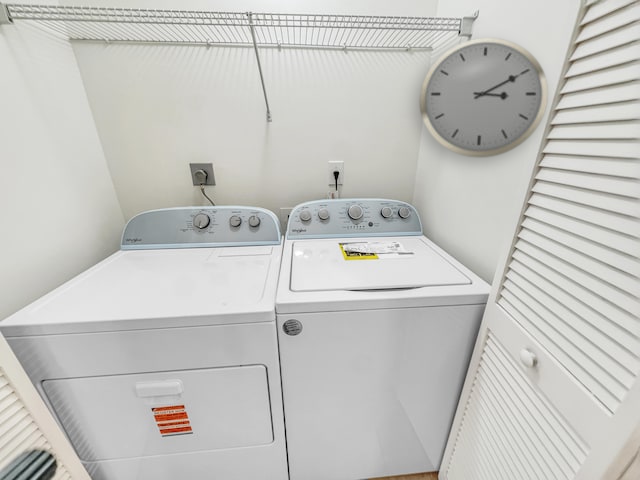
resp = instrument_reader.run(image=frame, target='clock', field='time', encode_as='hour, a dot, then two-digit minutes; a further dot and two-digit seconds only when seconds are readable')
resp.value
3.10
